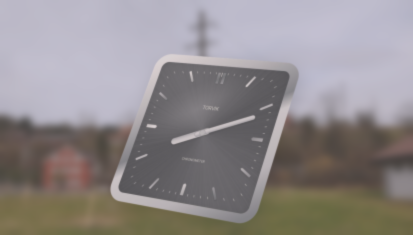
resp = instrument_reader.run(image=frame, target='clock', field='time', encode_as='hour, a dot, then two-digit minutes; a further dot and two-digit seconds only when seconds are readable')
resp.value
8.11
